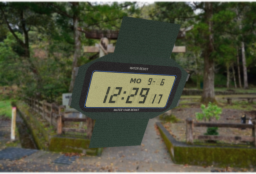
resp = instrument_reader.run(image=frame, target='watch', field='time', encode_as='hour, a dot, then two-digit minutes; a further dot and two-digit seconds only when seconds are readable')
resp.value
12.29.17
